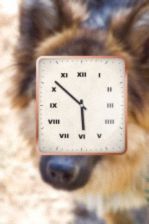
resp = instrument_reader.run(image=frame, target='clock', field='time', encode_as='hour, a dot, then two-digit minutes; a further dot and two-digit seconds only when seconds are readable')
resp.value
5.52
